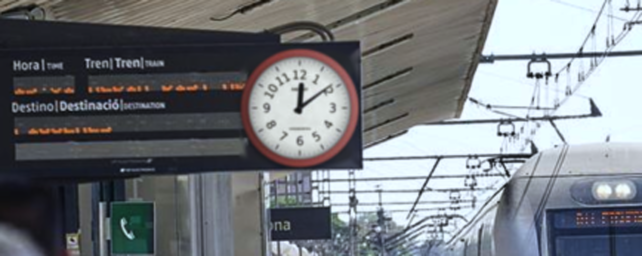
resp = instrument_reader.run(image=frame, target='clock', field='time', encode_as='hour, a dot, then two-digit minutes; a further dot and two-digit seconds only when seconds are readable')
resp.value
12.09
